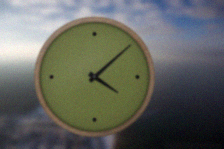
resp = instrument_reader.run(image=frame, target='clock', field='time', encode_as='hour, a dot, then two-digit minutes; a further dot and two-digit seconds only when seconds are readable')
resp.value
4.08
